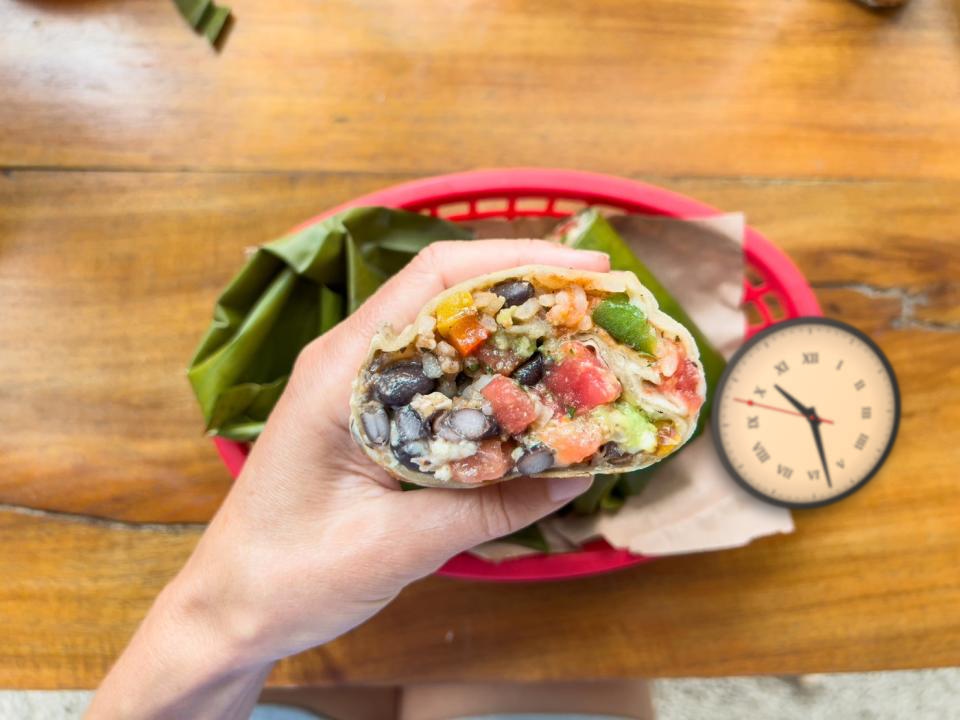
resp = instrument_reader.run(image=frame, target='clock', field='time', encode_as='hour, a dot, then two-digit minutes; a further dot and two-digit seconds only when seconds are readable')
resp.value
10.27.48
